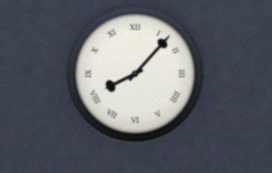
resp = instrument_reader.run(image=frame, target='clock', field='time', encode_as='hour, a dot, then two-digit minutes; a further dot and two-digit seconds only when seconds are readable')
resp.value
8.07
